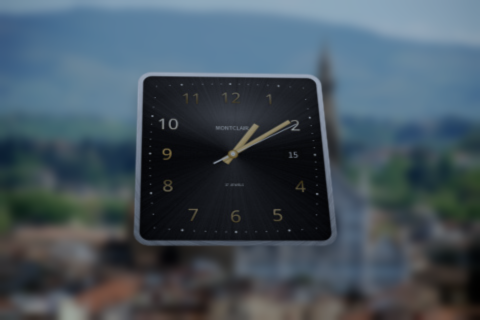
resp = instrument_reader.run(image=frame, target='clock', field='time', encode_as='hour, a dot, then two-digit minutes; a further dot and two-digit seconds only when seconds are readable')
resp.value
1.09.10
